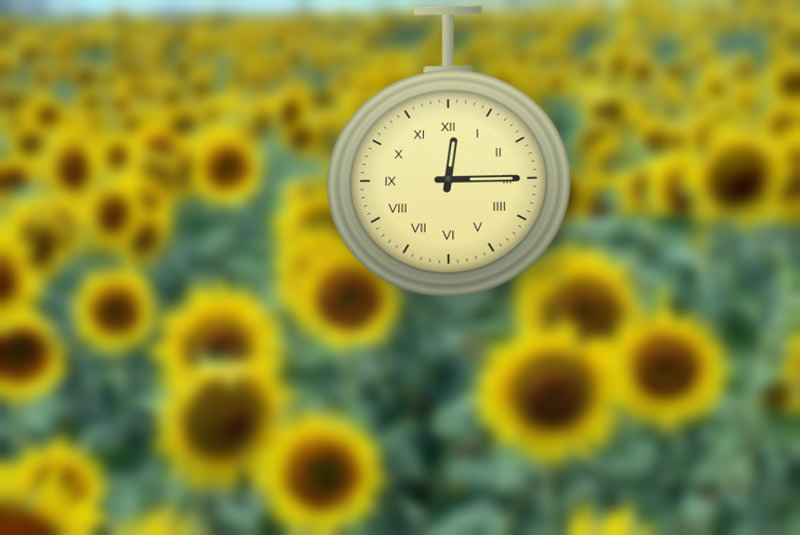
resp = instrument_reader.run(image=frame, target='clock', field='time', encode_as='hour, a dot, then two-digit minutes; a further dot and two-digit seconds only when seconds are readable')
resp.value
12.15
